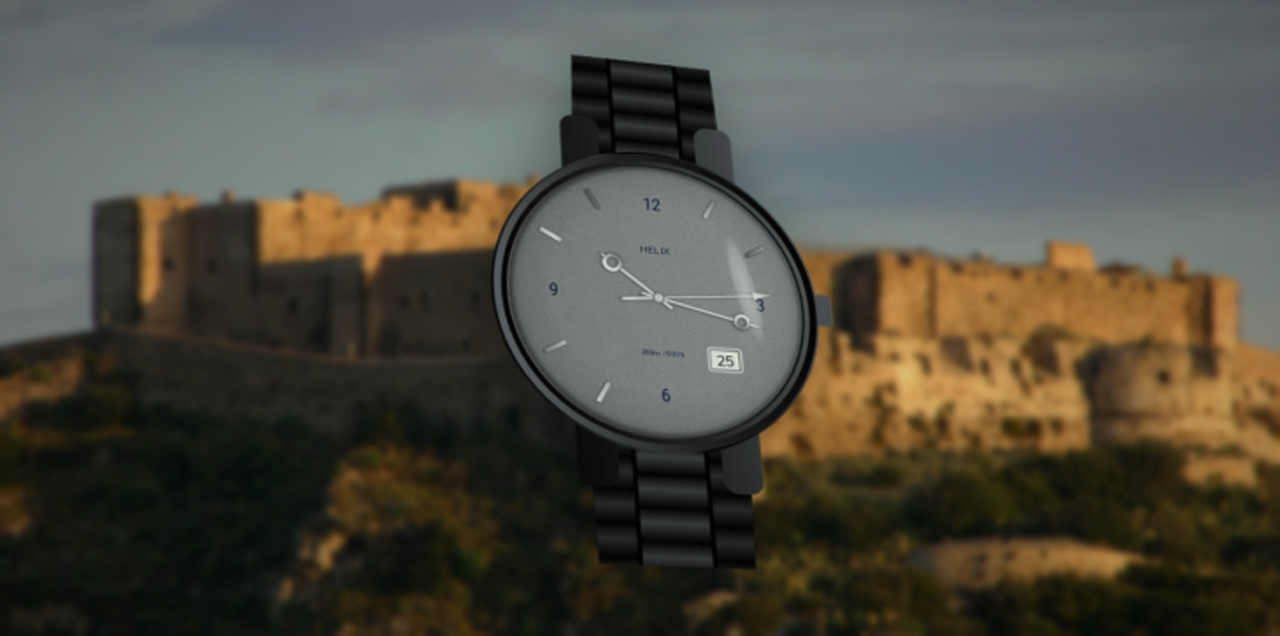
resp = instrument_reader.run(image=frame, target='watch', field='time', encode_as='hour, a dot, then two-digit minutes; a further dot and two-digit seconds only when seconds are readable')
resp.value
10.17.14
